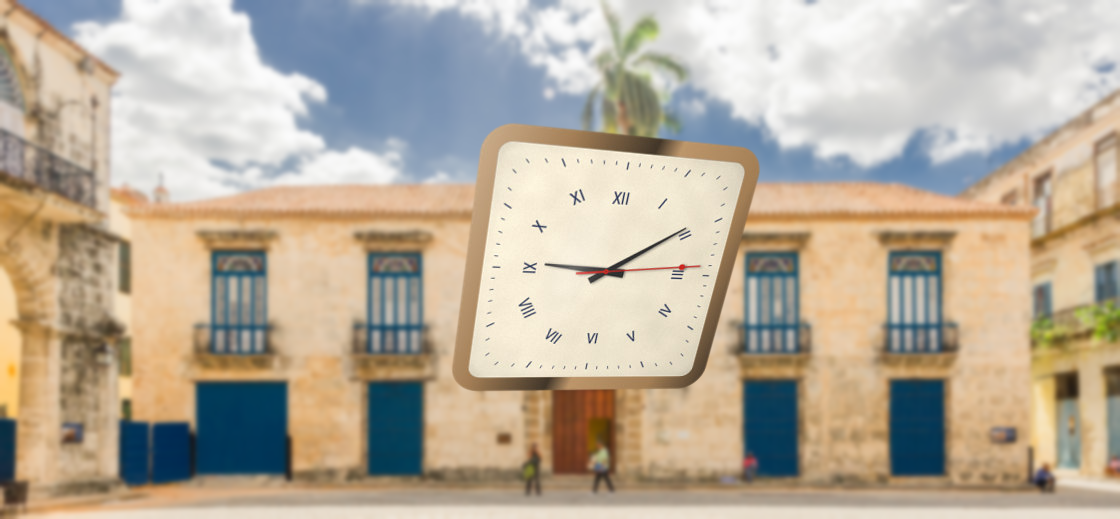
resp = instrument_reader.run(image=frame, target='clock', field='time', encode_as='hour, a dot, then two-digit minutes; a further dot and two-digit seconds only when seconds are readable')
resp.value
9.09.14
